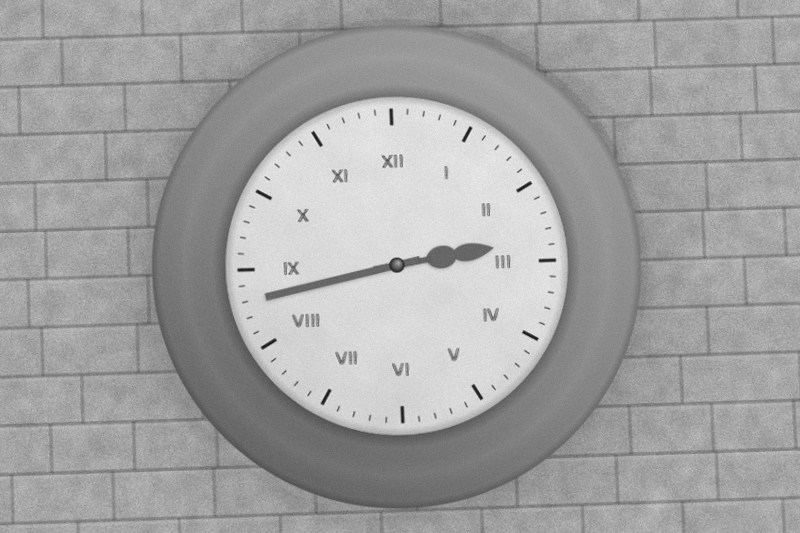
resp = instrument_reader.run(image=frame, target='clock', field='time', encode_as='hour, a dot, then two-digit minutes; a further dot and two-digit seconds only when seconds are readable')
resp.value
2.43
